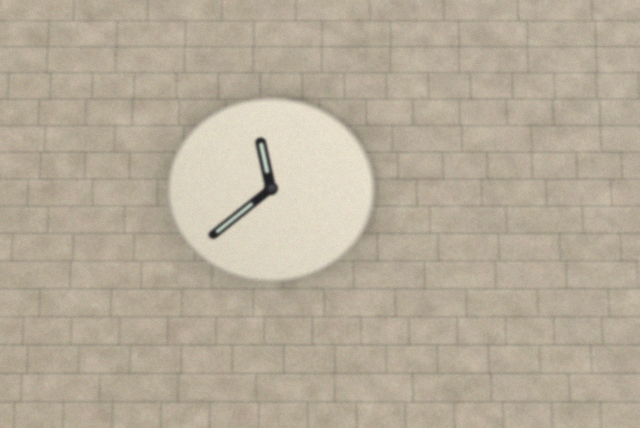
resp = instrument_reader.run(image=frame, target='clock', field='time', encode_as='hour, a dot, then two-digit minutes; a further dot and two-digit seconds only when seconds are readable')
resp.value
11.38
